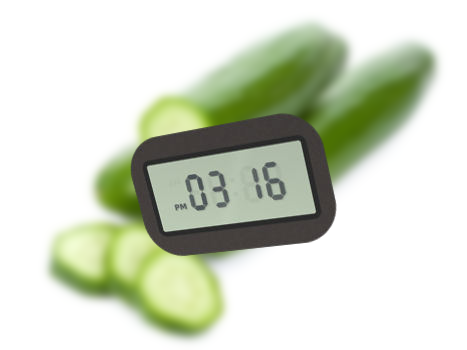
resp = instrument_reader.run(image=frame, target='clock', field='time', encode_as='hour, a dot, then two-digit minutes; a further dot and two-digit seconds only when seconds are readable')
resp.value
3.16
